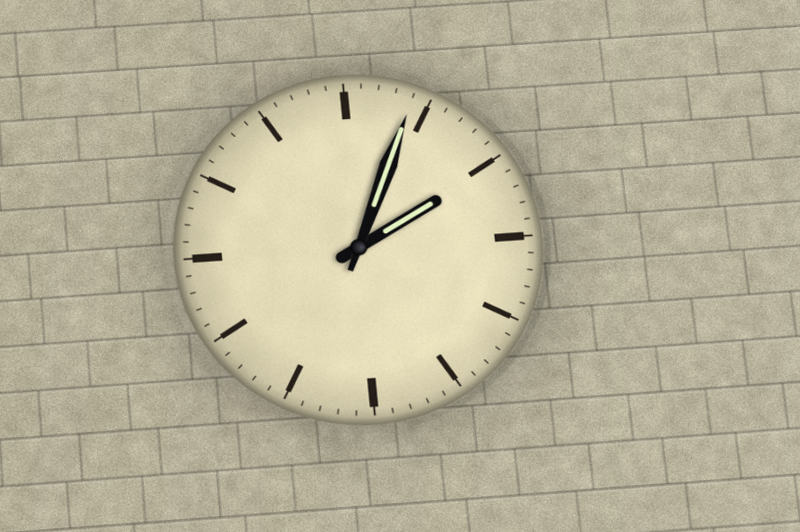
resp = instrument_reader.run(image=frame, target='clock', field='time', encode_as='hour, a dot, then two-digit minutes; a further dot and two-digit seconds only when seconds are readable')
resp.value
2.04
